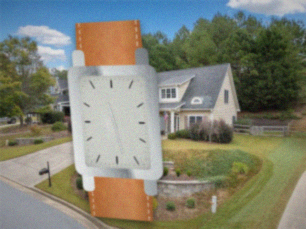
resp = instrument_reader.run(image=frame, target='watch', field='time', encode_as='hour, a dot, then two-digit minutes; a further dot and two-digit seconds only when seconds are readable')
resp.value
11.28
